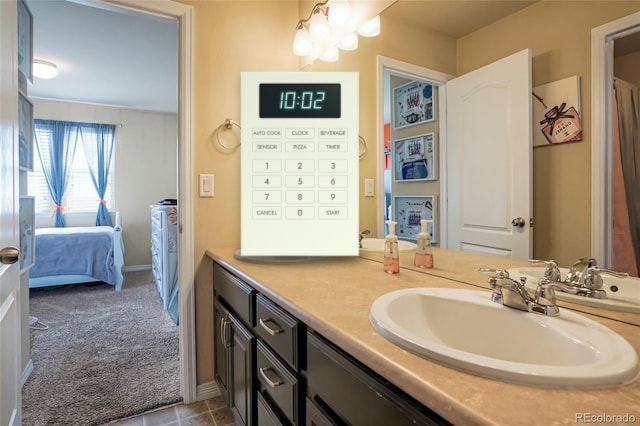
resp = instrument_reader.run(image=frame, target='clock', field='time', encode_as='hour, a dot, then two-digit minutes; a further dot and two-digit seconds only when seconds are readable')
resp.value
10.02
